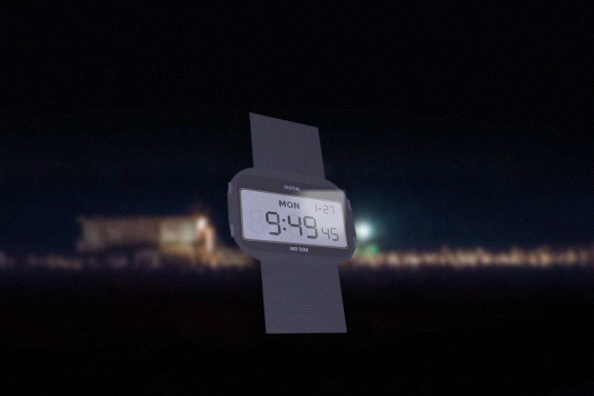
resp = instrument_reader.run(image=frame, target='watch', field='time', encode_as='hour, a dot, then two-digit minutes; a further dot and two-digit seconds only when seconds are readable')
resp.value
9.49.45
